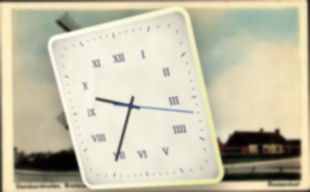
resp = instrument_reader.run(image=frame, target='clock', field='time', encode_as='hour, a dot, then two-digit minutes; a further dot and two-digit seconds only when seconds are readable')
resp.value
9.35.17
